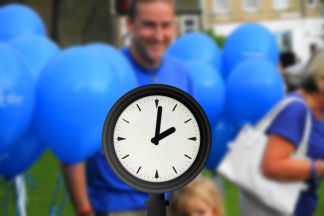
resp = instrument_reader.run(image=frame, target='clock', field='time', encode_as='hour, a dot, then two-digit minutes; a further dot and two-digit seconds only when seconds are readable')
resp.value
2.01
